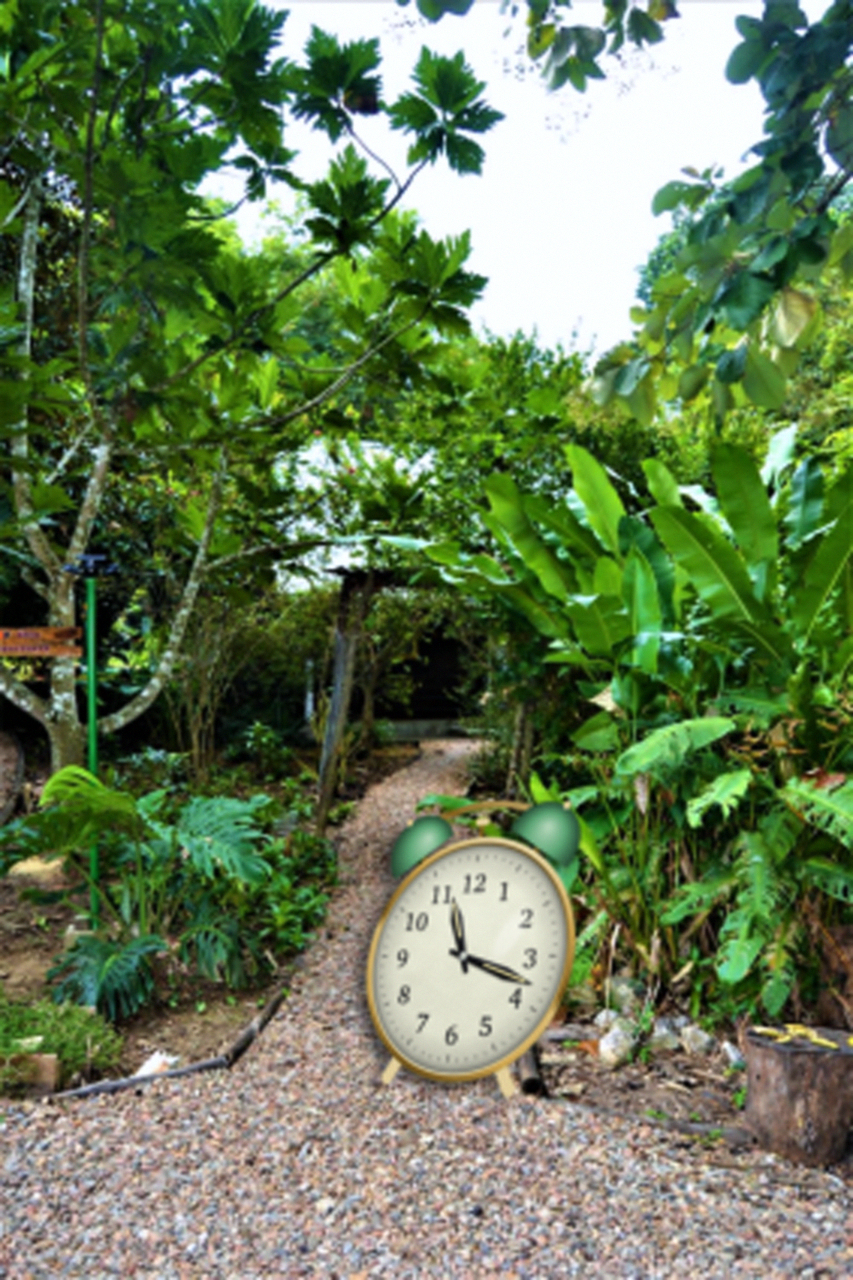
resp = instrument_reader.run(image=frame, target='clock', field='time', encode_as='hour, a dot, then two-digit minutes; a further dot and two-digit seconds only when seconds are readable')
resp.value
11.18
